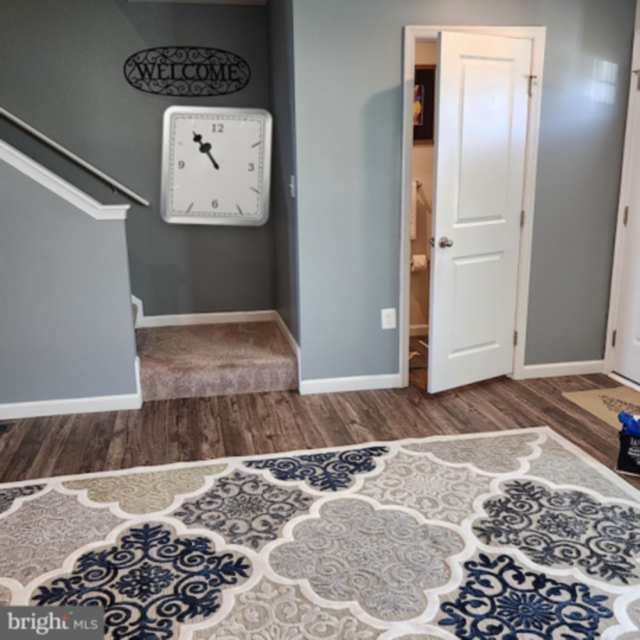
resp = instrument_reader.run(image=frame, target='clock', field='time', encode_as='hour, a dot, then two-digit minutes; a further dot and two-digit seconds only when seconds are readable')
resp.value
10.54
